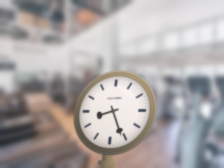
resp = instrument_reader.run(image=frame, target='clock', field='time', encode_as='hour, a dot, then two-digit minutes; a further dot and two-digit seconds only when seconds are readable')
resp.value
8.26
